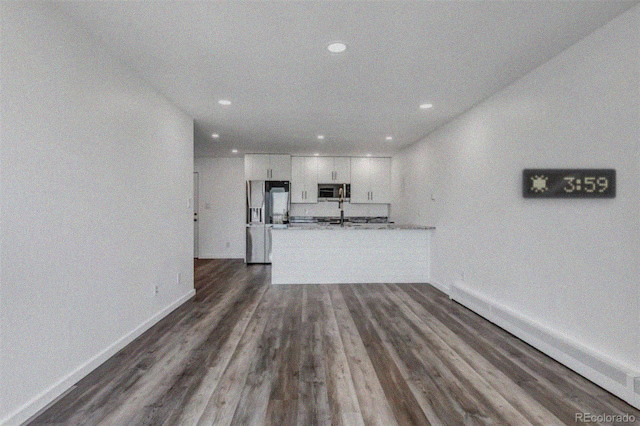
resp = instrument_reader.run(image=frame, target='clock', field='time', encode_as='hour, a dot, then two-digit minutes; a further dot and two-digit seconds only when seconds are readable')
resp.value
3.59
